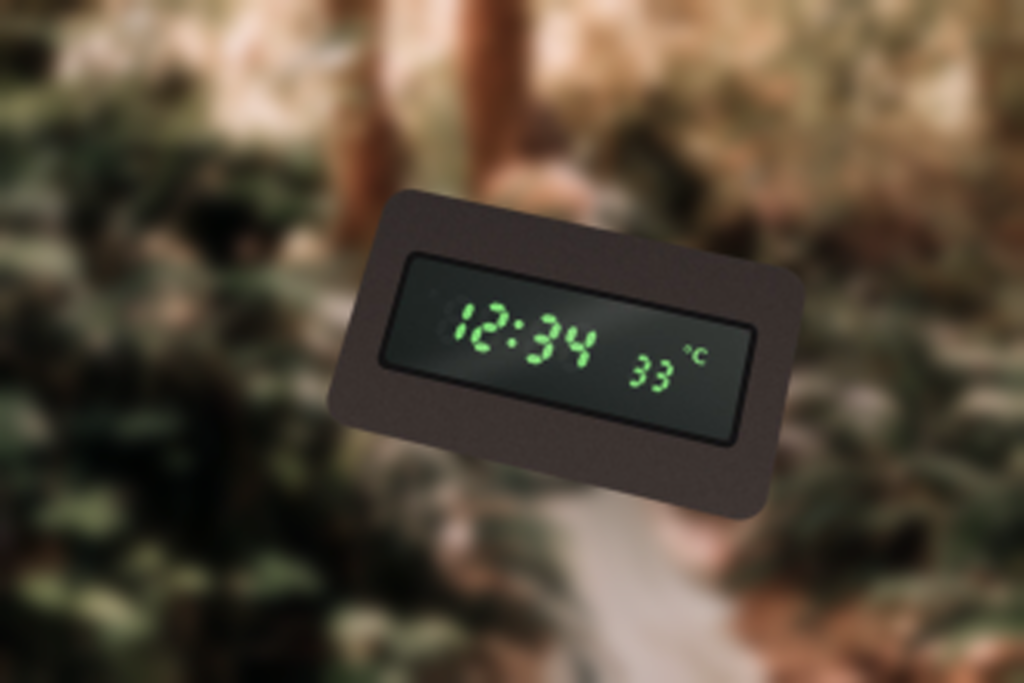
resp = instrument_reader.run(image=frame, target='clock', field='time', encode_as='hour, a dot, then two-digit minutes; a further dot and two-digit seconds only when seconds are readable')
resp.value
12.34
